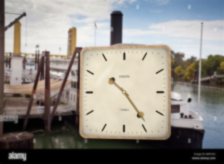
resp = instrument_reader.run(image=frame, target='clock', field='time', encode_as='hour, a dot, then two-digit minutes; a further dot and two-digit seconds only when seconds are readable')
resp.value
10.24
